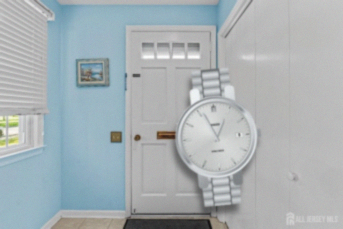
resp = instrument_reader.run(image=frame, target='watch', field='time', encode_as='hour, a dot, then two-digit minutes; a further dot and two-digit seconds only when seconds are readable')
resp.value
12.56
